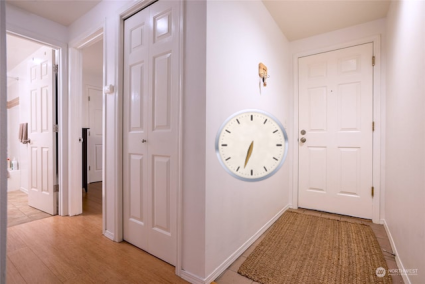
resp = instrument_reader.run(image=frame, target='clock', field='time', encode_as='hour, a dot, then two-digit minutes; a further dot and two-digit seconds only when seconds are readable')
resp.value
6.33
